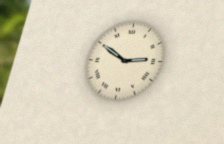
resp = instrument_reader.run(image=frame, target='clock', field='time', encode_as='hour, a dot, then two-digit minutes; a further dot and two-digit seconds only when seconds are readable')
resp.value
2.50
